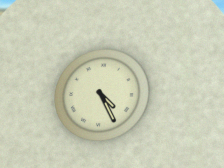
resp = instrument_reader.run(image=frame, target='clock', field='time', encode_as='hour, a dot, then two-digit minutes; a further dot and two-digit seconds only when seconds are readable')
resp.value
4.25
